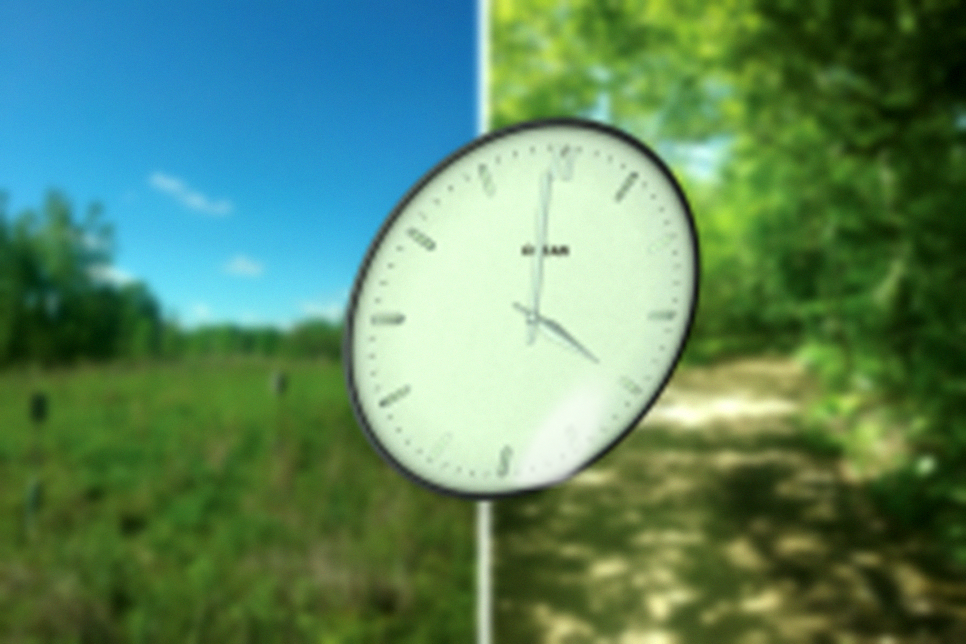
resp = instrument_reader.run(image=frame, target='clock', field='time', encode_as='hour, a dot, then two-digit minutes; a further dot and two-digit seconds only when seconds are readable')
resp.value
3.59
